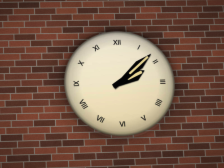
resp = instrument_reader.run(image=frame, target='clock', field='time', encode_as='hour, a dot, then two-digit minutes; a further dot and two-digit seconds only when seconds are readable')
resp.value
2.08
